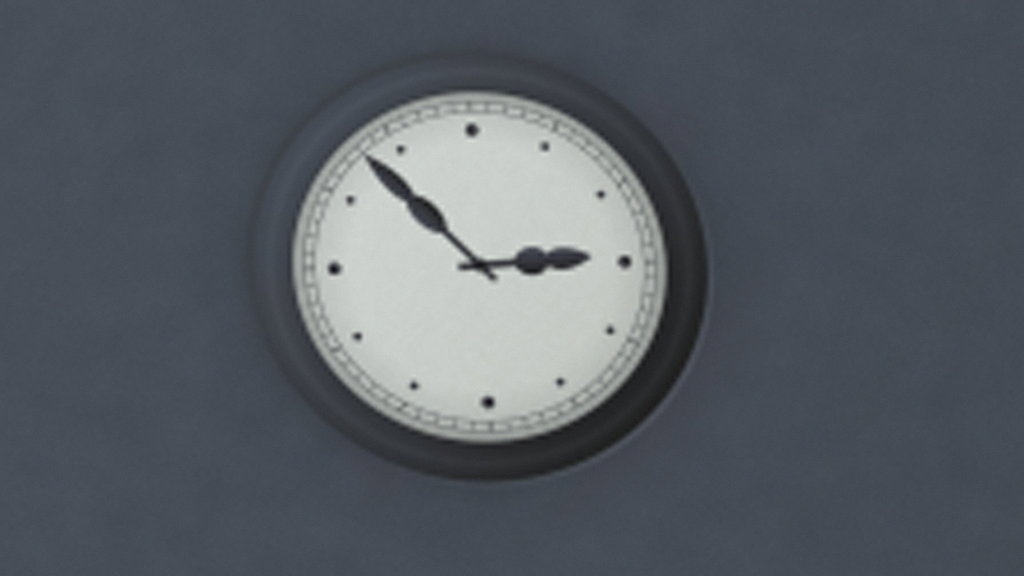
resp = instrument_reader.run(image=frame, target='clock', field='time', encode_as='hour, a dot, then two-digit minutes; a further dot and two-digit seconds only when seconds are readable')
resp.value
2.53
